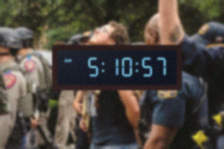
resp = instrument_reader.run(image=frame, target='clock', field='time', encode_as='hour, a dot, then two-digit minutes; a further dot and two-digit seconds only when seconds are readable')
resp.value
5.10.57
